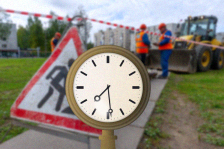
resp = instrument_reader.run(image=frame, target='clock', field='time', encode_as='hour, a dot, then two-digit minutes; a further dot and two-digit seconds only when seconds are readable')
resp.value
7.29
